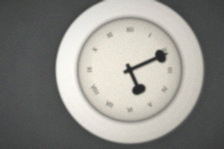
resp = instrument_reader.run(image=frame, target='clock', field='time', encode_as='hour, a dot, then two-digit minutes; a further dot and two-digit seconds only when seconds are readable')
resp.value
5.11
